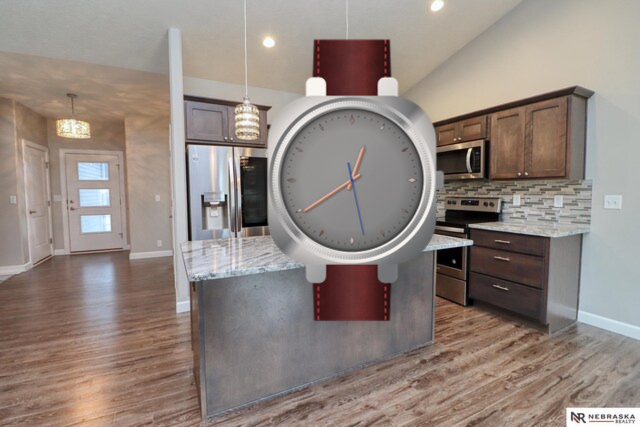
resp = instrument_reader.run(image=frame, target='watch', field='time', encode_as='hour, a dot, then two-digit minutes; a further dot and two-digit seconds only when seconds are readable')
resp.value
12.39.28
